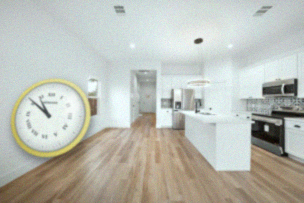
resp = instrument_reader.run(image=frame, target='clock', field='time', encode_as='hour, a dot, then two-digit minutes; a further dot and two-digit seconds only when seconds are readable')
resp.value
10.51
